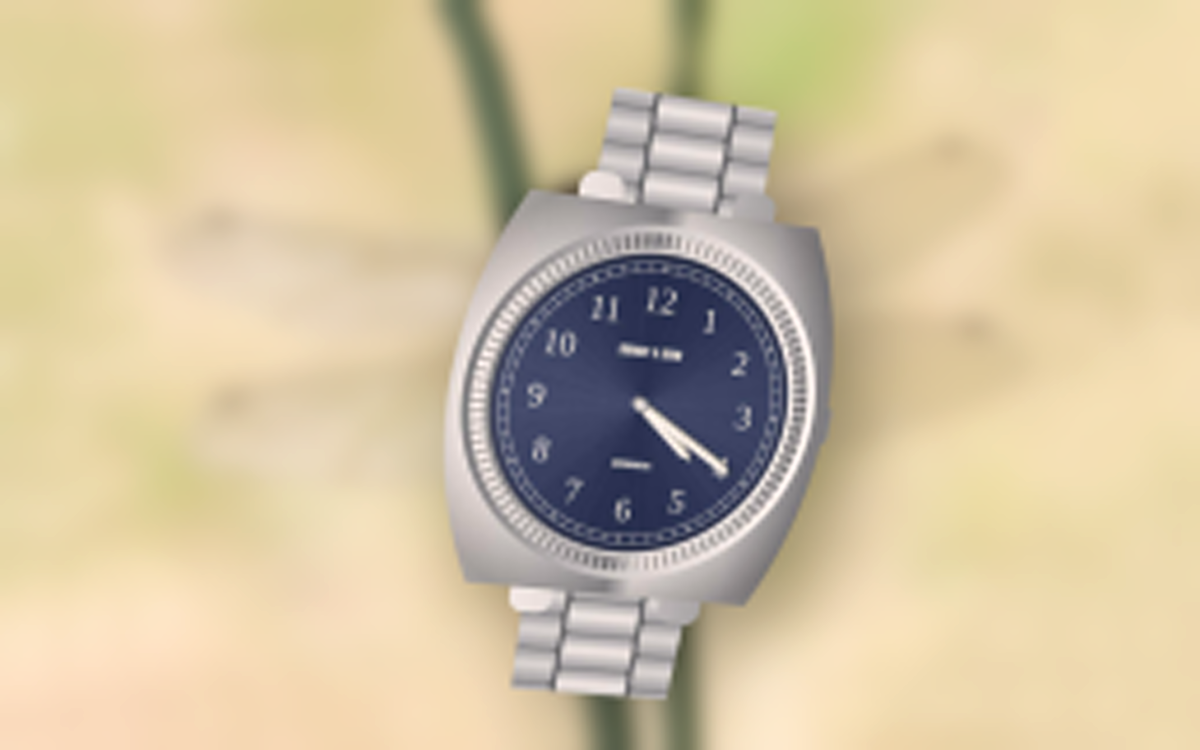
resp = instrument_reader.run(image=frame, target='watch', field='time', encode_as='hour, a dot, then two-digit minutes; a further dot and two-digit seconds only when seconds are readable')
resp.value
4.20
